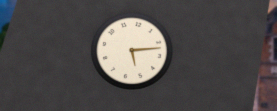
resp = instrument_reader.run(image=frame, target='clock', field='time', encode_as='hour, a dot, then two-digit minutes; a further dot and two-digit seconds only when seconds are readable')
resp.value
5.12
